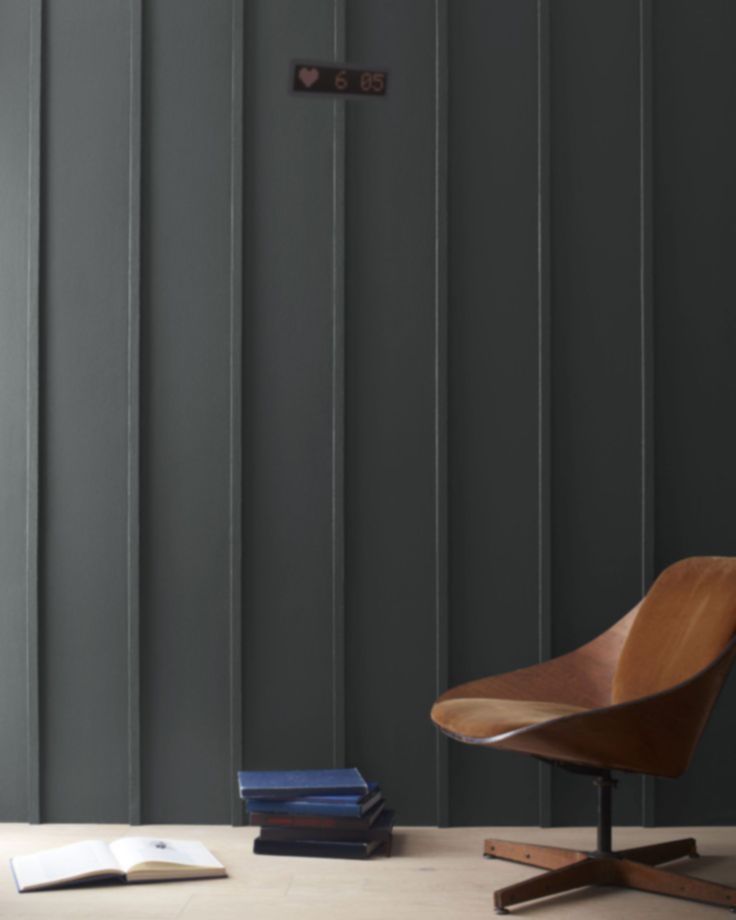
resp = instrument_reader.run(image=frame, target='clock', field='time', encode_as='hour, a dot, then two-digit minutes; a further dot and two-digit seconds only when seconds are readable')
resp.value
6.05
